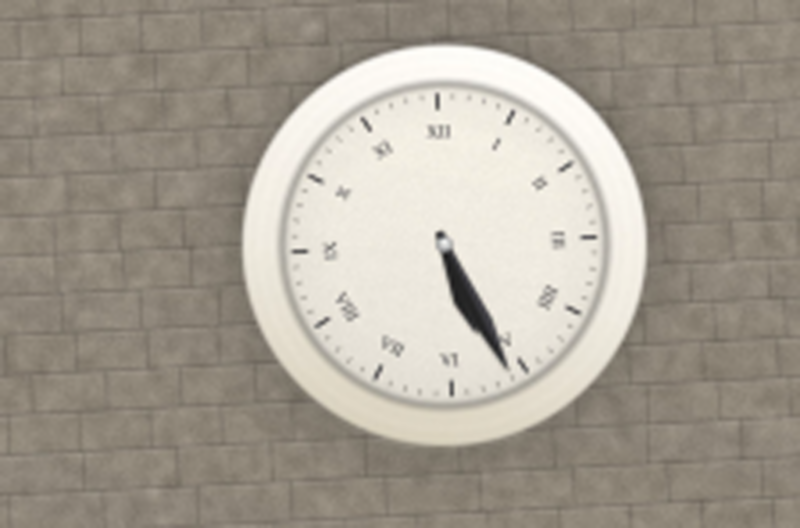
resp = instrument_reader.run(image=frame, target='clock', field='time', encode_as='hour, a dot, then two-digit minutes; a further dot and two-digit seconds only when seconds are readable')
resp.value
5.26
